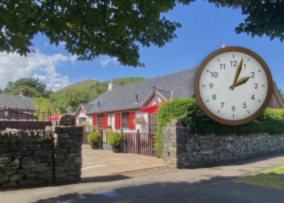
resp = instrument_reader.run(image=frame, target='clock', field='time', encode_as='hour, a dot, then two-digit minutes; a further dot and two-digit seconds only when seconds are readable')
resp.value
2.03
